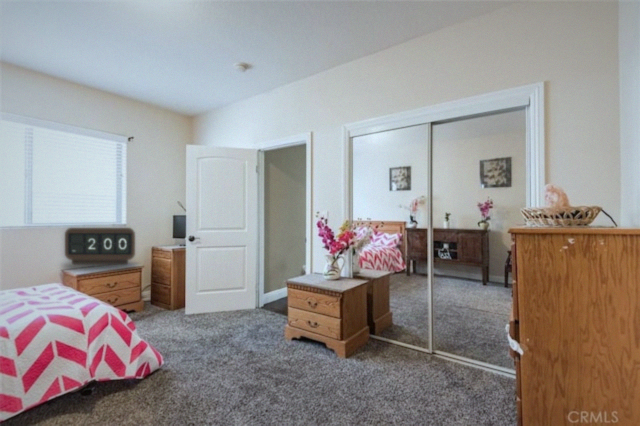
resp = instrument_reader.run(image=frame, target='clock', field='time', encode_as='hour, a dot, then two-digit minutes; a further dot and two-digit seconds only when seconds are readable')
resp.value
2.00
